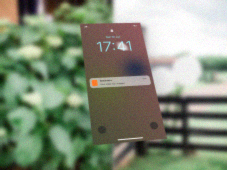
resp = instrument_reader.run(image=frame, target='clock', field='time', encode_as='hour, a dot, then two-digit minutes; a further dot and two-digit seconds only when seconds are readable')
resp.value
17.41
